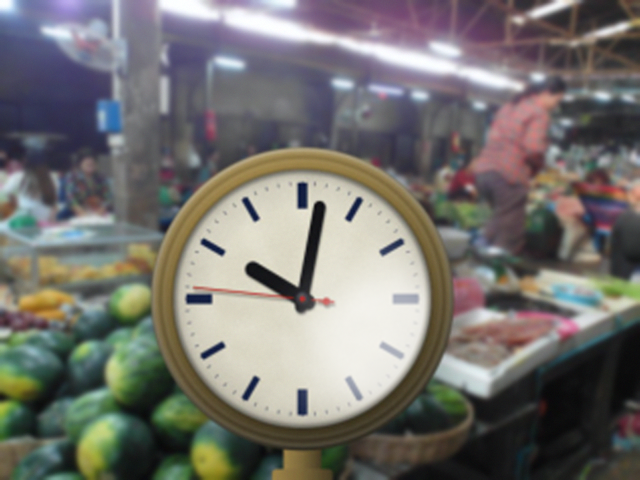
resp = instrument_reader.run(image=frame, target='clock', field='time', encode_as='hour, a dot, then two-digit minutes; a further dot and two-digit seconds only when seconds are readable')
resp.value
10.01.46
